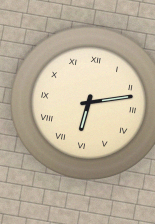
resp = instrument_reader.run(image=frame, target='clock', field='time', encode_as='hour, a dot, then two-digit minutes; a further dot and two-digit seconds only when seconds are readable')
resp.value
6.12
